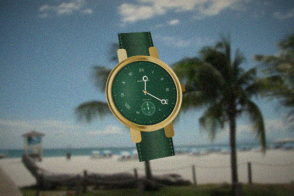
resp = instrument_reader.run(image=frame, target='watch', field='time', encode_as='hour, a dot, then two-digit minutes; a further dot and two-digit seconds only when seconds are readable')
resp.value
12.21
